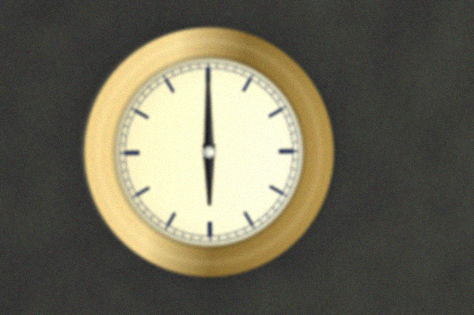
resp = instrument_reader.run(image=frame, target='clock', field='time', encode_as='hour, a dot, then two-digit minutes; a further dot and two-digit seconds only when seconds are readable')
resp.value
6.00
